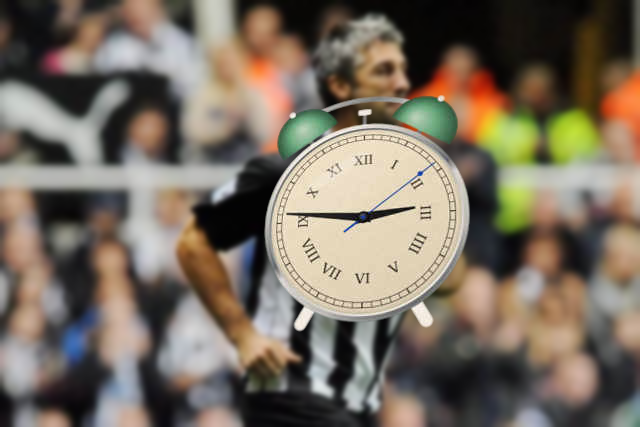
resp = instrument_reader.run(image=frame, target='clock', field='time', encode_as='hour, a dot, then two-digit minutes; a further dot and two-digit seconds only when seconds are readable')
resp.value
2.46.09
